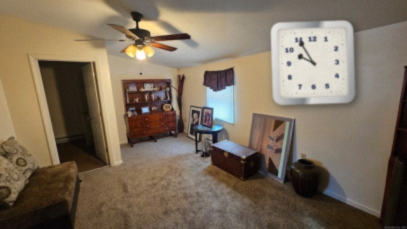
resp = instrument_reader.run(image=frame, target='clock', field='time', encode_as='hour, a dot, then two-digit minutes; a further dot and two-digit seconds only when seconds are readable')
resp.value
9.55
